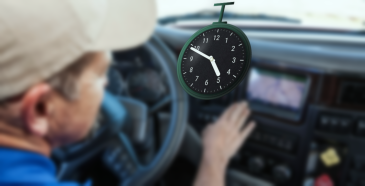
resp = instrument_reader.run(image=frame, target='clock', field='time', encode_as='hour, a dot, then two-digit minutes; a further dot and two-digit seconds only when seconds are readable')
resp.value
4.49
